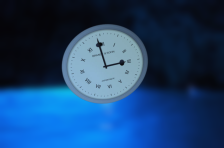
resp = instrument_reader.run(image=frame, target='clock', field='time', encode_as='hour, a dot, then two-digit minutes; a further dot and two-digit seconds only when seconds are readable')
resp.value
2.59
